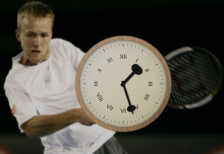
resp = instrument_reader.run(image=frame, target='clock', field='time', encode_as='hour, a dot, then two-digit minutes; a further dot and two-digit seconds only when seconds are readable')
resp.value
1.27
